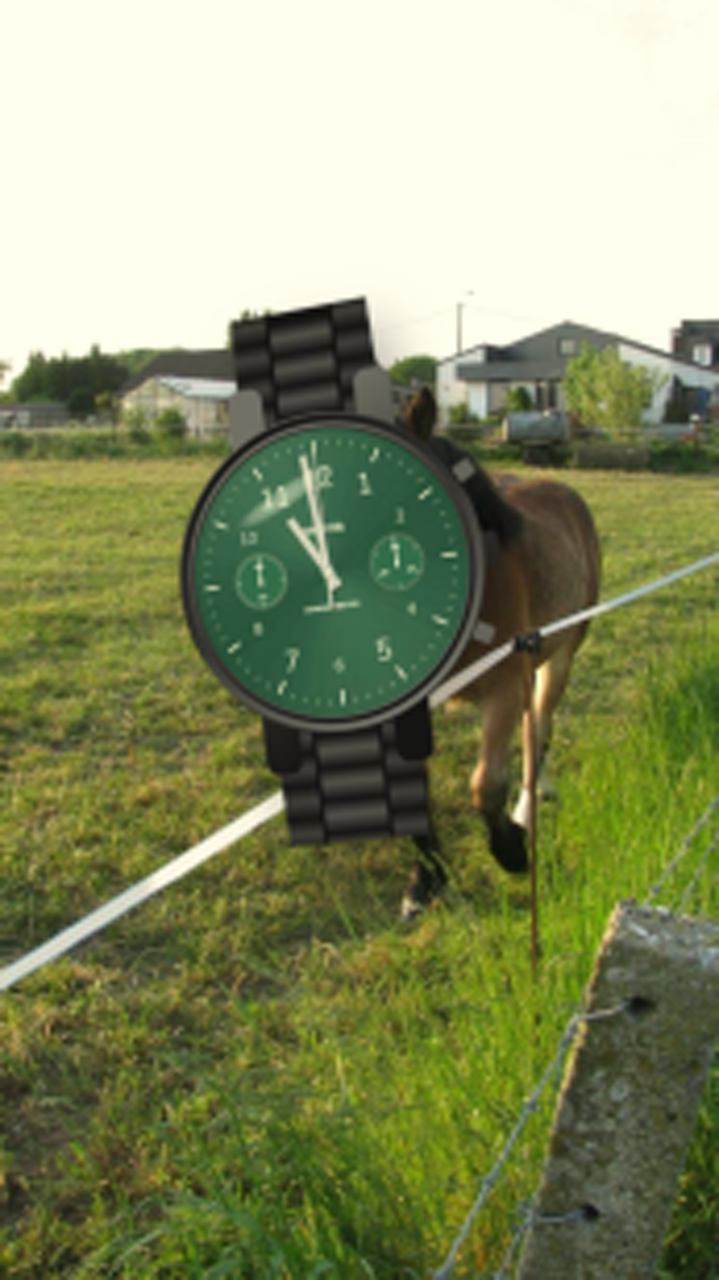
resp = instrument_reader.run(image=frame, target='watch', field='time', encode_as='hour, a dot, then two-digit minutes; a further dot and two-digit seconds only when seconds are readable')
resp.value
10.59
